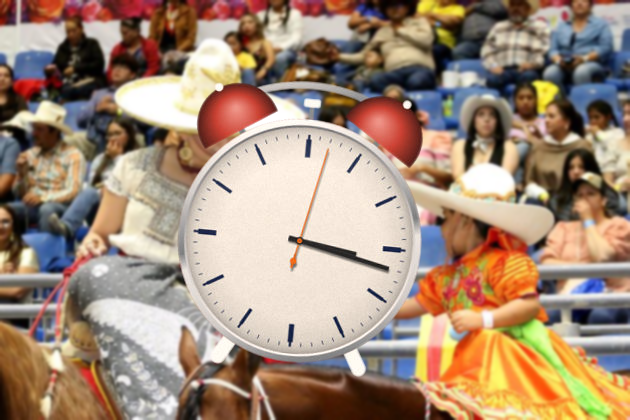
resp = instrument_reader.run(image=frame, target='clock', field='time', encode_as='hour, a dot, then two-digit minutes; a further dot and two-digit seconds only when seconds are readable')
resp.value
3.17.02
